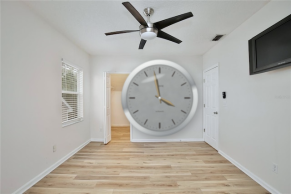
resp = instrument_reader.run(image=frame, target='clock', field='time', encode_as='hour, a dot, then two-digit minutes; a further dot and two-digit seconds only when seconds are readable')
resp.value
3.58
